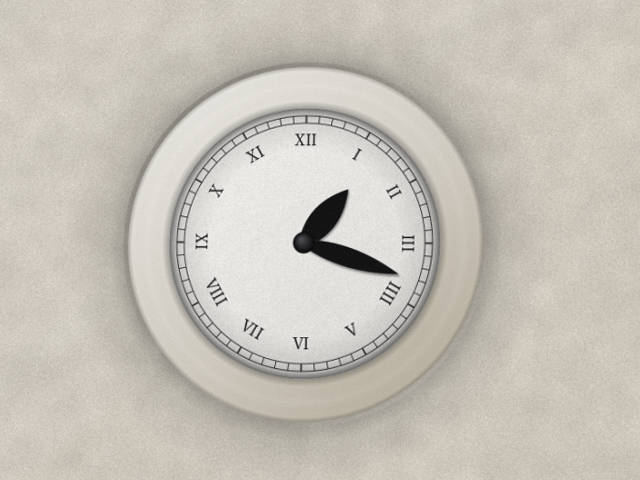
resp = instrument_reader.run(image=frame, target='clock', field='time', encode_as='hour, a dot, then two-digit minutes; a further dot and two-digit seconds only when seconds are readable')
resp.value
1.18
